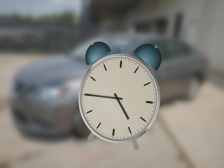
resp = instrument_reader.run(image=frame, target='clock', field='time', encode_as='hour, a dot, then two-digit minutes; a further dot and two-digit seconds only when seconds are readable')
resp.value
4.45
